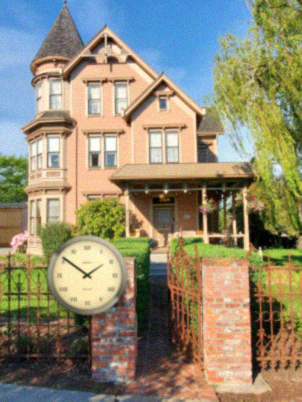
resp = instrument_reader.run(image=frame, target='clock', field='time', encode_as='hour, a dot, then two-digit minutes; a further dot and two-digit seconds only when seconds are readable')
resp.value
1.51
